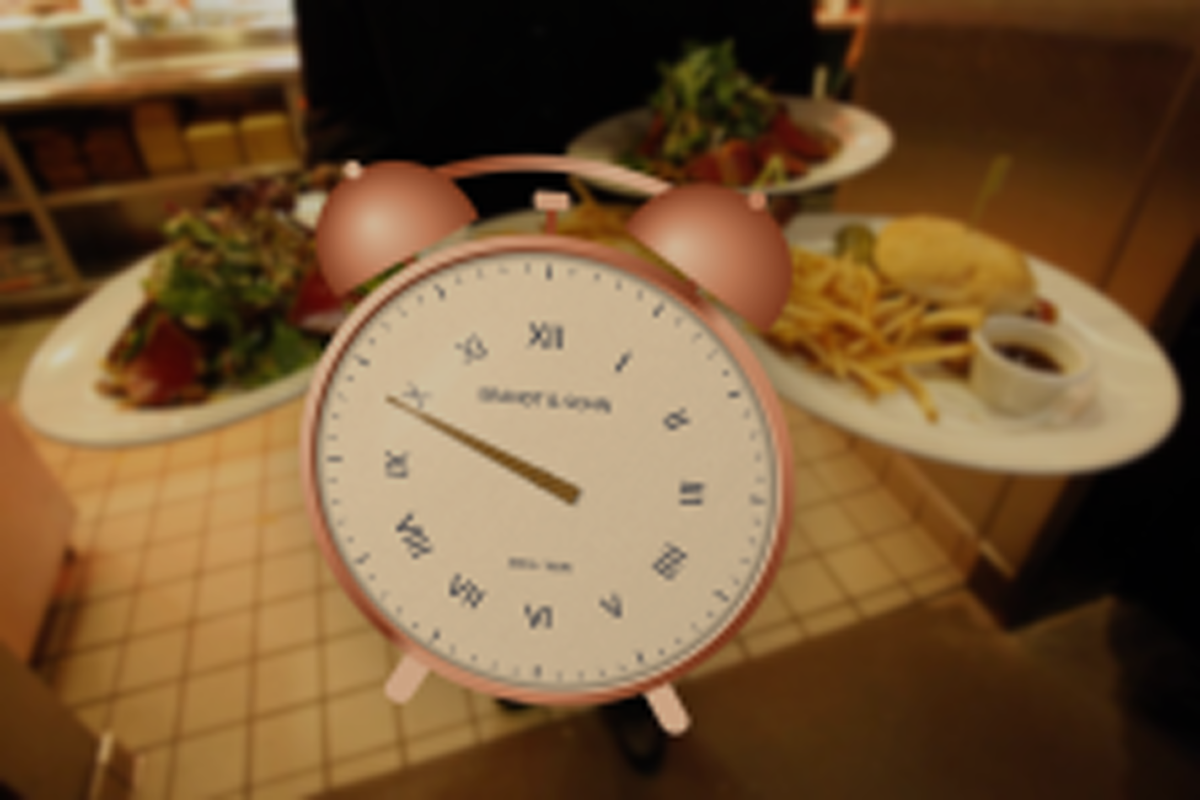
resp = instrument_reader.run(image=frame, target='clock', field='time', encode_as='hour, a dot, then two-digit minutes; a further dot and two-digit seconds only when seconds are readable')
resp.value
9.49
